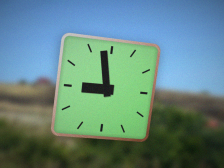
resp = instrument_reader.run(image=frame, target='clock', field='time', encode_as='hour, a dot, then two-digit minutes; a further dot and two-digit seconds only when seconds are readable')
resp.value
8.58
